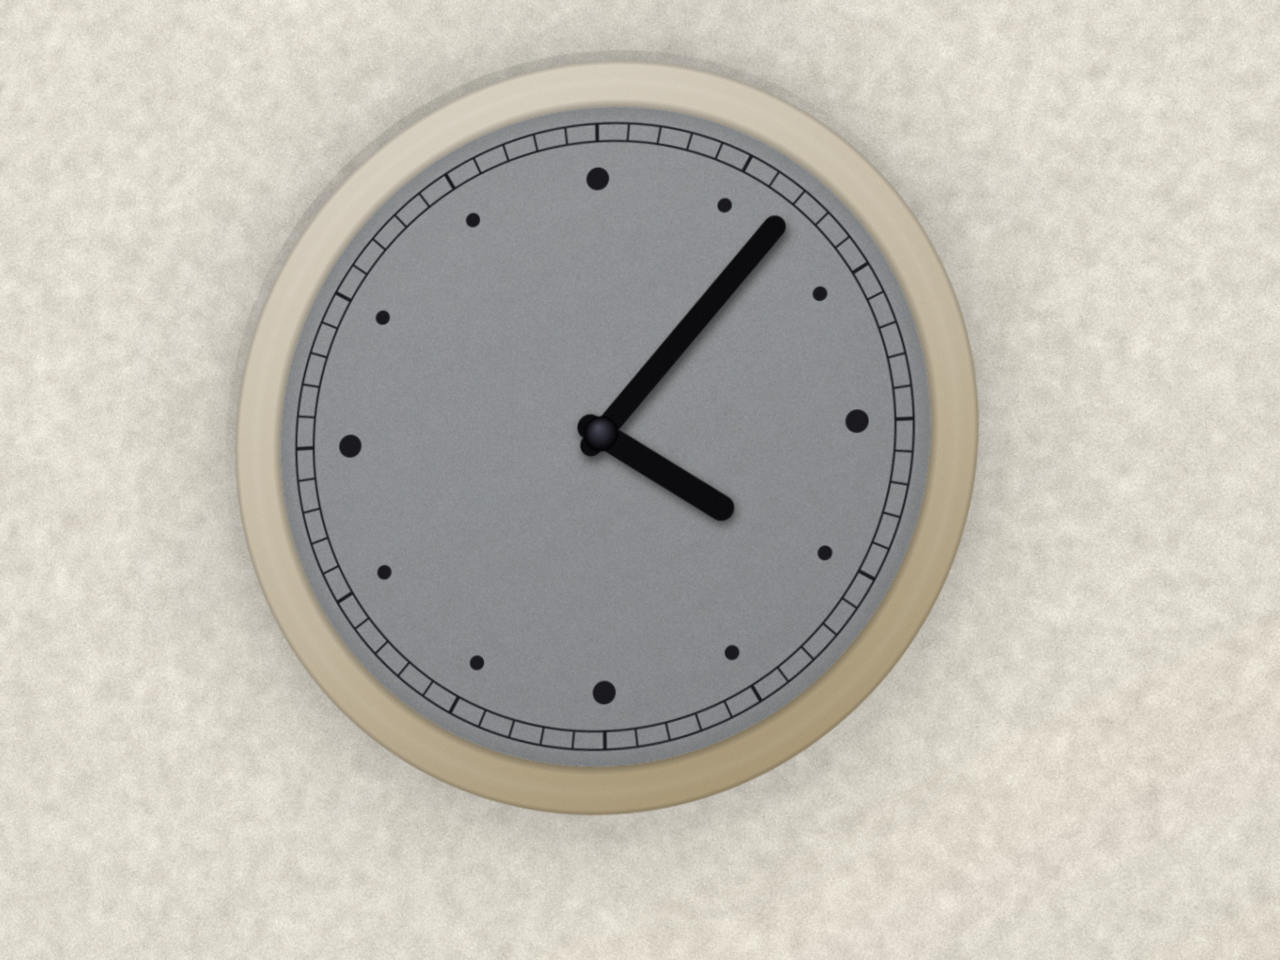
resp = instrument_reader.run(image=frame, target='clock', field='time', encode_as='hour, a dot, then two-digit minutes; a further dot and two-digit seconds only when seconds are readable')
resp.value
4.07
